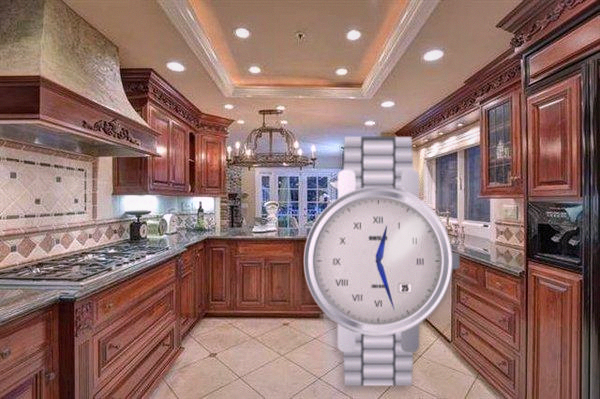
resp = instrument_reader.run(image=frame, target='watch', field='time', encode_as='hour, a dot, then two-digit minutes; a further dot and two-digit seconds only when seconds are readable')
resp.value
12.27
